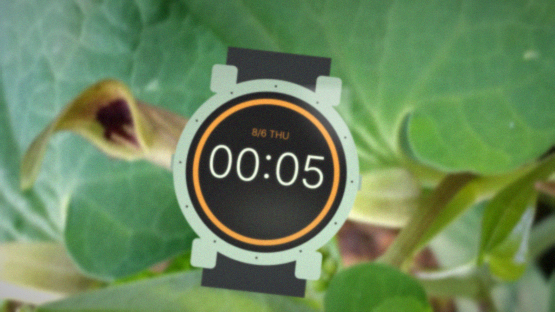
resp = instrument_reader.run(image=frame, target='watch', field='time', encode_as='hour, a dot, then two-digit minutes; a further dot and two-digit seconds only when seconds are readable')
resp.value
0.05
